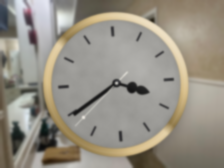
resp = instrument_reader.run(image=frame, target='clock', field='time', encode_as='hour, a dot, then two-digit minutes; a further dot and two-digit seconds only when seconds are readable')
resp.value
3.39.38
